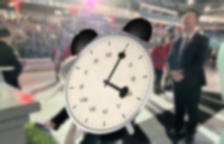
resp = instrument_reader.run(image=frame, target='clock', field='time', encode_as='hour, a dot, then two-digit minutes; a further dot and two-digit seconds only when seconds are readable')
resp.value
4.05
